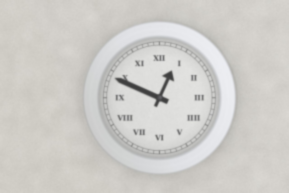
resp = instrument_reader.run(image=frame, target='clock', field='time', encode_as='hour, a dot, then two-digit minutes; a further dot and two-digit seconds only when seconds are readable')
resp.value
12.49
